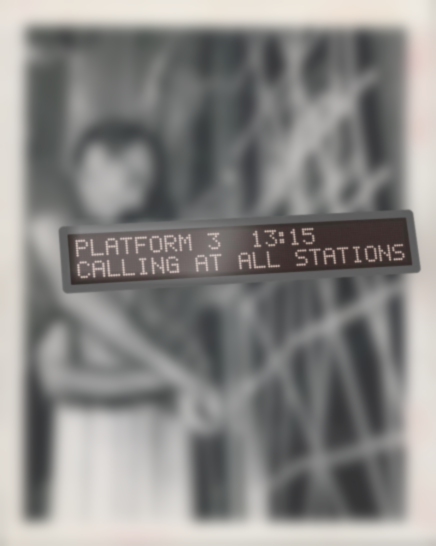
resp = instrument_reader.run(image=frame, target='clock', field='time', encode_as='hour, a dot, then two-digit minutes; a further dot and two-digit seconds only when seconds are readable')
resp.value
13.15
